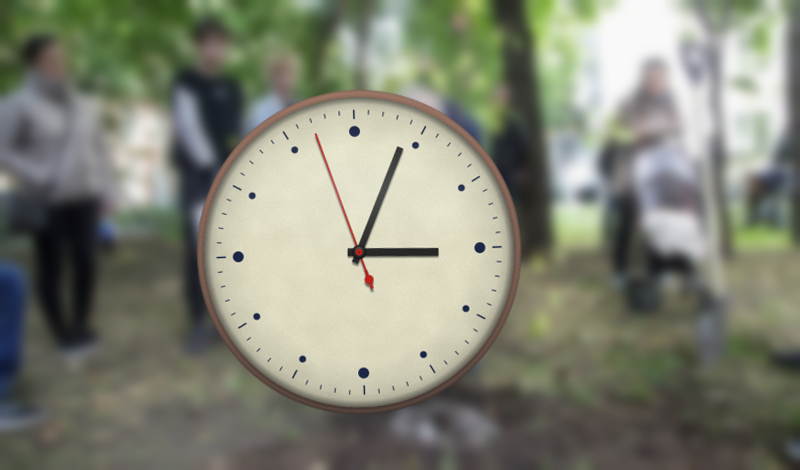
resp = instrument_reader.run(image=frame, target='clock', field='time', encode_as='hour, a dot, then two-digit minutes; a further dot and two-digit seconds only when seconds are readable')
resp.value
3.03.57
